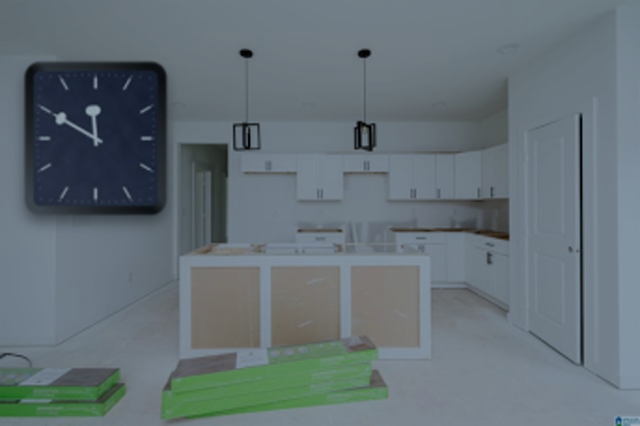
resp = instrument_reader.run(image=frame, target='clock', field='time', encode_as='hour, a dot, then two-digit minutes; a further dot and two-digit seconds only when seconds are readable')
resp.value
11.50
